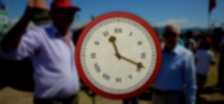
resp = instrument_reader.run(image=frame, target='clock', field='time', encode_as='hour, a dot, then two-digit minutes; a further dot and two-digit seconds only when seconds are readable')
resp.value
11.19
